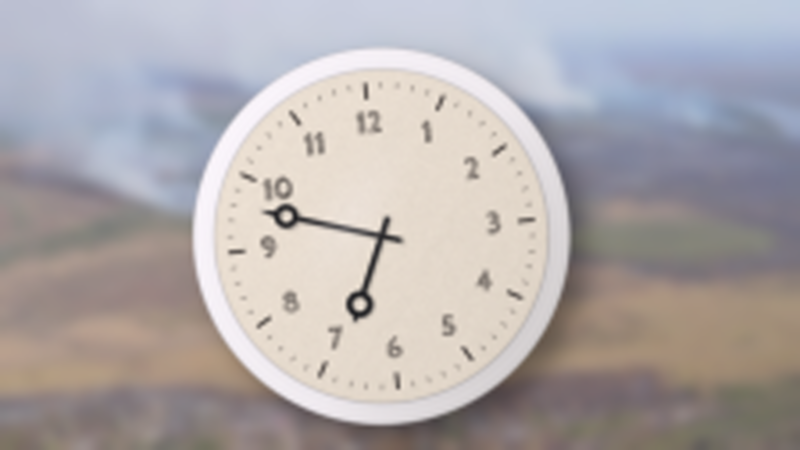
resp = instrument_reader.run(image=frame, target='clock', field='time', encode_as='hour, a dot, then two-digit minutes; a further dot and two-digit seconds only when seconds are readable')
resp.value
6.48
